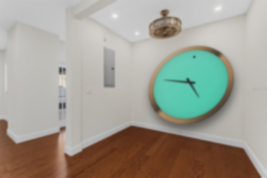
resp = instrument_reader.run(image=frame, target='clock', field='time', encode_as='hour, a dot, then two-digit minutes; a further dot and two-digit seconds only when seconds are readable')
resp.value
4.46
